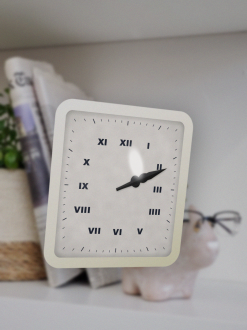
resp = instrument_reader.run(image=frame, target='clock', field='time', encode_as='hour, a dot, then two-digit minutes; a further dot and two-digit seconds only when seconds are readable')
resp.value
2.11
